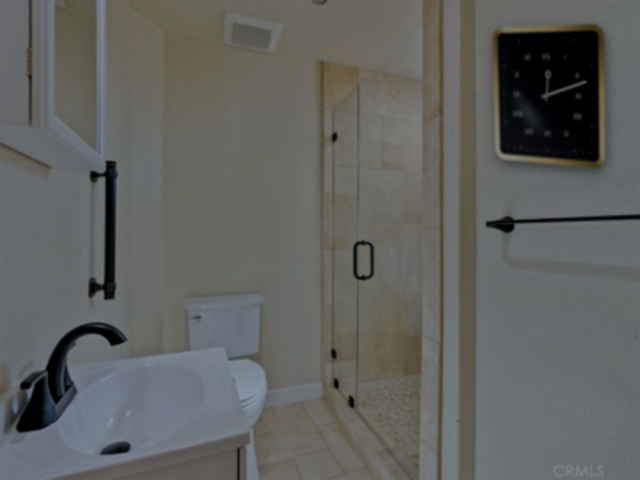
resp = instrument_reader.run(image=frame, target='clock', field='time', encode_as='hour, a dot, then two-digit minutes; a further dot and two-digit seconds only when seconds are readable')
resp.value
12.12
